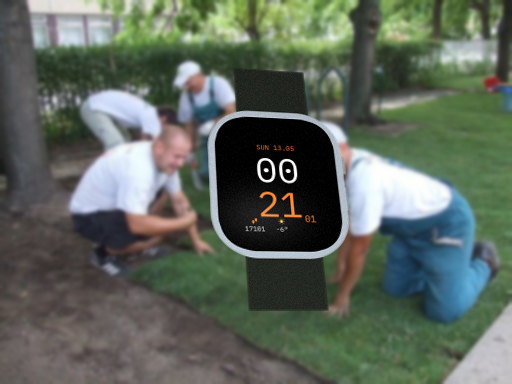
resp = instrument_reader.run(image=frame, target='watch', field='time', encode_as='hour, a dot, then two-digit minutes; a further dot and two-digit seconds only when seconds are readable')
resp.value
0.21.01
